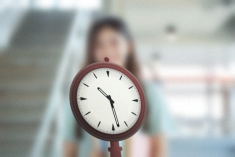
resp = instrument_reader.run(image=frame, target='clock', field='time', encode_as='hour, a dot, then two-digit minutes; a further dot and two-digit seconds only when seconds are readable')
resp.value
10.28
